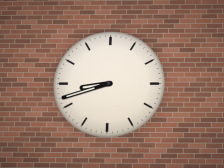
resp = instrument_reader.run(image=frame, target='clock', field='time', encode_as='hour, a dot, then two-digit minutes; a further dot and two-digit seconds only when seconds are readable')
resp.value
8.42
